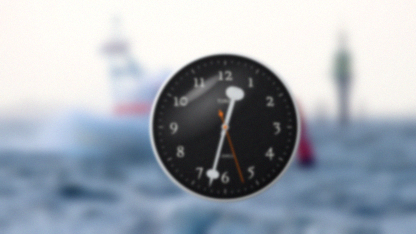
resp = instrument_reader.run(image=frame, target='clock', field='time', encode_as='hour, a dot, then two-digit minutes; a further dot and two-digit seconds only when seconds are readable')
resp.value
12.32.27
